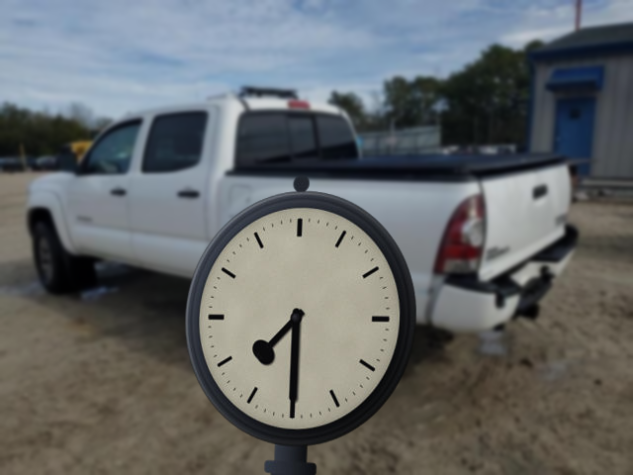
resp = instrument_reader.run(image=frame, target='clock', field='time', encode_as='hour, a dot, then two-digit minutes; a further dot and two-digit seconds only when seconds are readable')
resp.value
7.30
